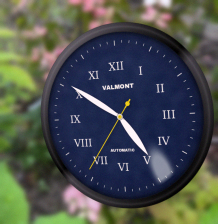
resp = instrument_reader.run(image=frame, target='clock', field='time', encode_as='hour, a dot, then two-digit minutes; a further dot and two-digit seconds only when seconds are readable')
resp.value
4.50.36
